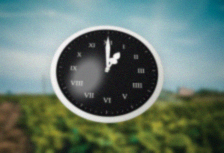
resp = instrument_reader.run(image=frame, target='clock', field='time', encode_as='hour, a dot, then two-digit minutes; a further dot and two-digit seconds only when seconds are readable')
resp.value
1.00
